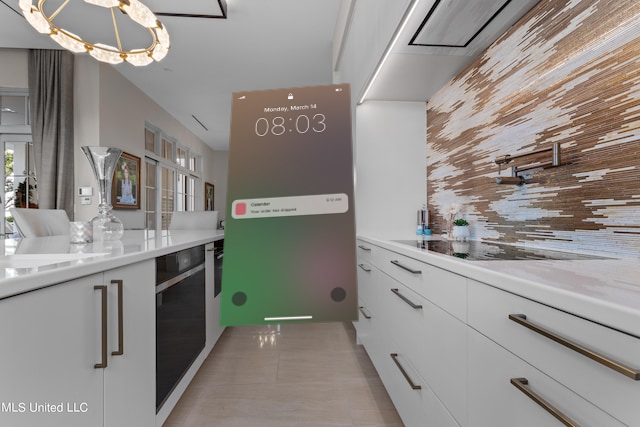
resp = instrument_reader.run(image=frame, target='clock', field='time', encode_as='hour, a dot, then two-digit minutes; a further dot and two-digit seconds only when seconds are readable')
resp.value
8.03
